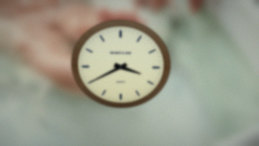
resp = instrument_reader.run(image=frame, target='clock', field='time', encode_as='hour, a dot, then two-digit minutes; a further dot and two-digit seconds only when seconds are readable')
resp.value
3.40
